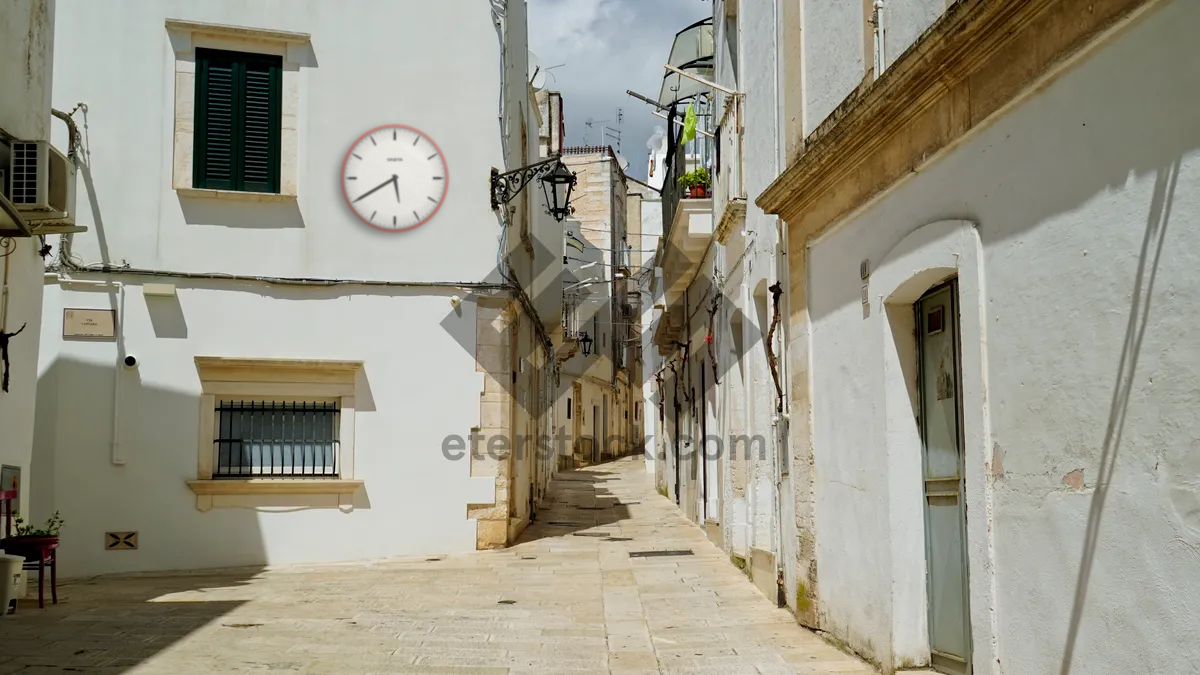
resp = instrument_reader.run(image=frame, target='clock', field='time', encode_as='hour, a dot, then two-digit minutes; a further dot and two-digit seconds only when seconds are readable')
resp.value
5.40
